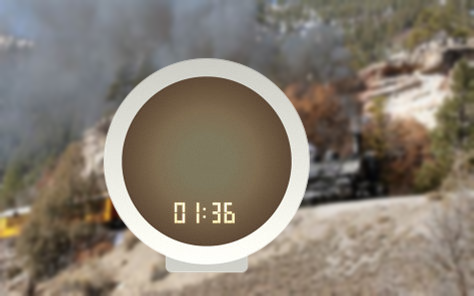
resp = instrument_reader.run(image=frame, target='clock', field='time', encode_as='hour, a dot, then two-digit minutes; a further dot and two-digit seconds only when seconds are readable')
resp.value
1.36
